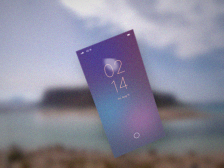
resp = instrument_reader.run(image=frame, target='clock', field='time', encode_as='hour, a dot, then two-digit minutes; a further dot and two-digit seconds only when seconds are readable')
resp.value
2.14
